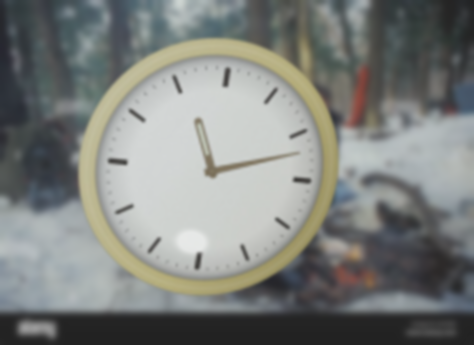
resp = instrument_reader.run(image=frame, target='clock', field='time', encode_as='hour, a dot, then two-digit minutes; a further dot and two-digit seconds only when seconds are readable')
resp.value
11.12
